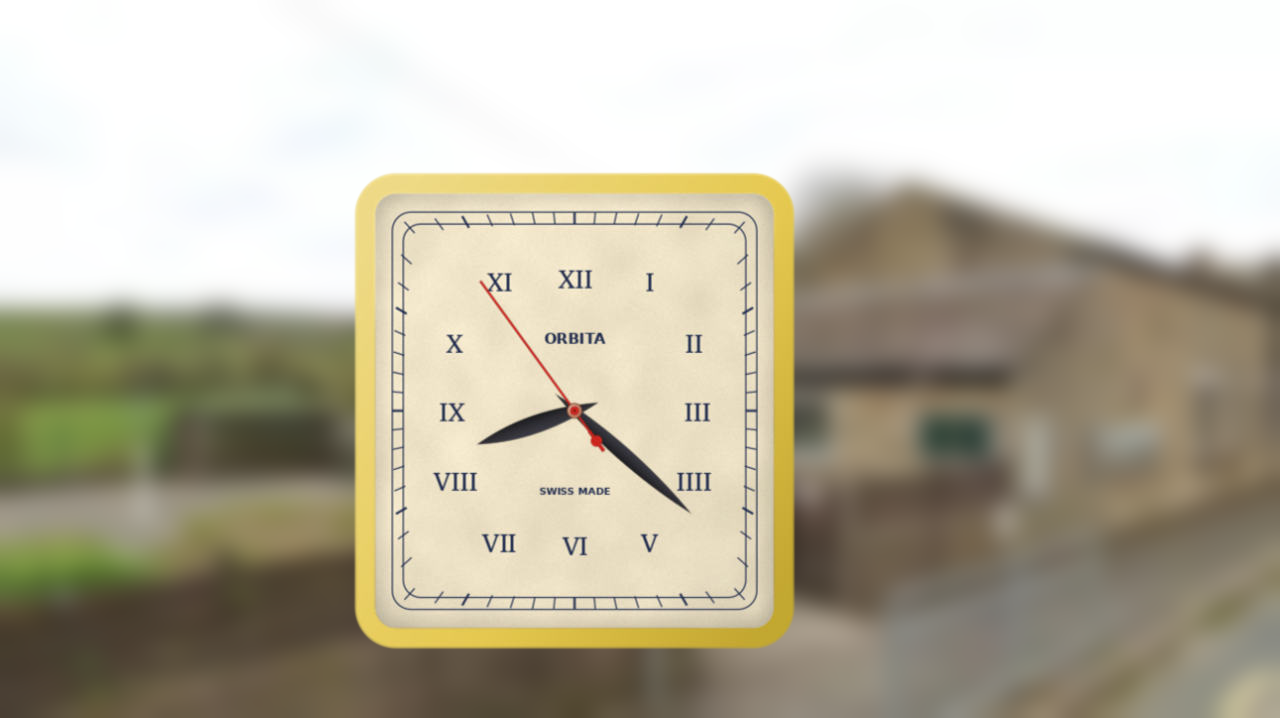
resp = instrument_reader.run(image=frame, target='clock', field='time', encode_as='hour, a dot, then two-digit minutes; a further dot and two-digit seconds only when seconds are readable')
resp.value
8.21.54
